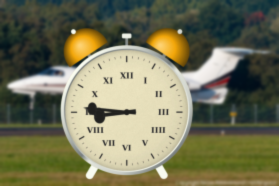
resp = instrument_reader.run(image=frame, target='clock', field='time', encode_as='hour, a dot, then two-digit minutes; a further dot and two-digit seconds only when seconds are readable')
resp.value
8.46
